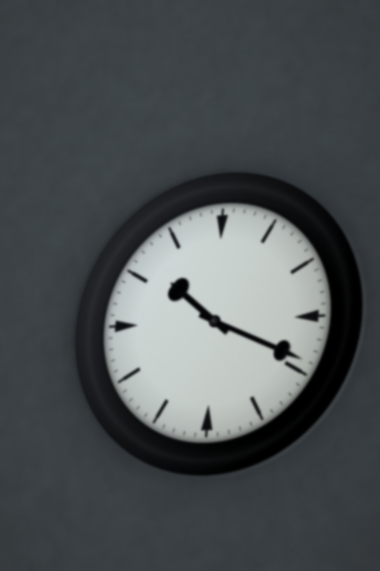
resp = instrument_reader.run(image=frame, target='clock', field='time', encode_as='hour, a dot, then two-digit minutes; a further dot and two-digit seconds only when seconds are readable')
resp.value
10.19
